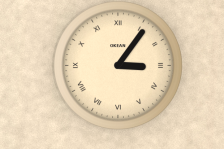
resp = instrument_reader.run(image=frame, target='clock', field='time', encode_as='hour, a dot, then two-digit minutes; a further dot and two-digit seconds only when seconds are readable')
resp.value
3.06
